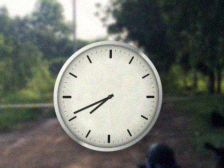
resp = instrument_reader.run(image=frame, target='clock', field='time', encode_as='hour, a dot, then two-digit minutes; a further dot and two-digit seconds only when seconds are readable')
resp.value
7.41
